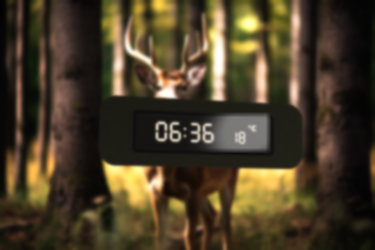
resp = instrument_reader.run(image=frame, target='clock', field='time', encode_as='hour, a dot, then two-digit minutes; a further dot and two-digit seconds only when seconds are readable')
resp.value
6.36
